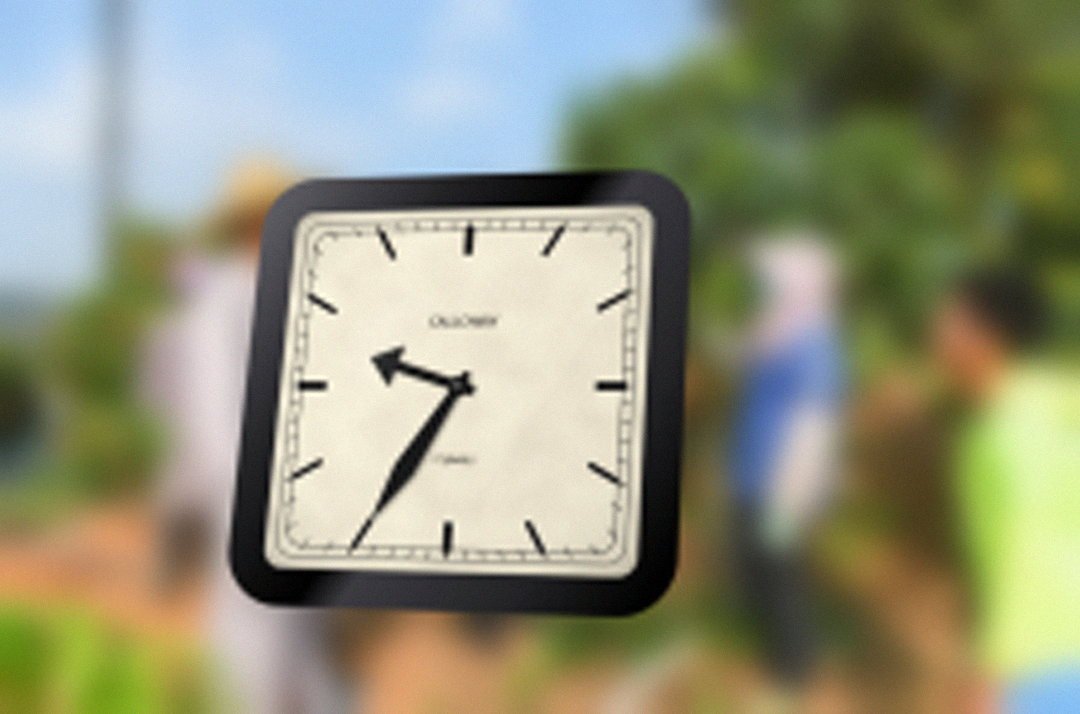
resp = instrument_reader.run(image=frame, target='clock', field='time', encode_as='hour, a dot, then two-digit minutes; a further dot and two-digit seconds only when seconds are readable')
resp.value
9.35
